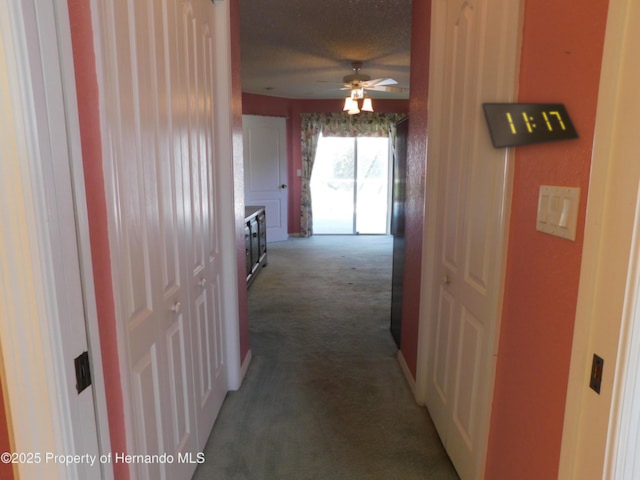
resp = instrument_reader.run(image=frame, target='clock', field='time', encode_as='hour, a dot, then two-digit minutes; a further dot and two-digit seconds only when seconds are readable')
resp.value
11.17
